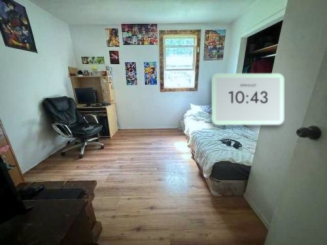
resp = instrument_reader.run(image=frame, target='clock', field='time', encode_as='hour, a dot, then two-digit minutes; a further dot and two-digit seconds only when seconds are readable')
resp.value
10.43
